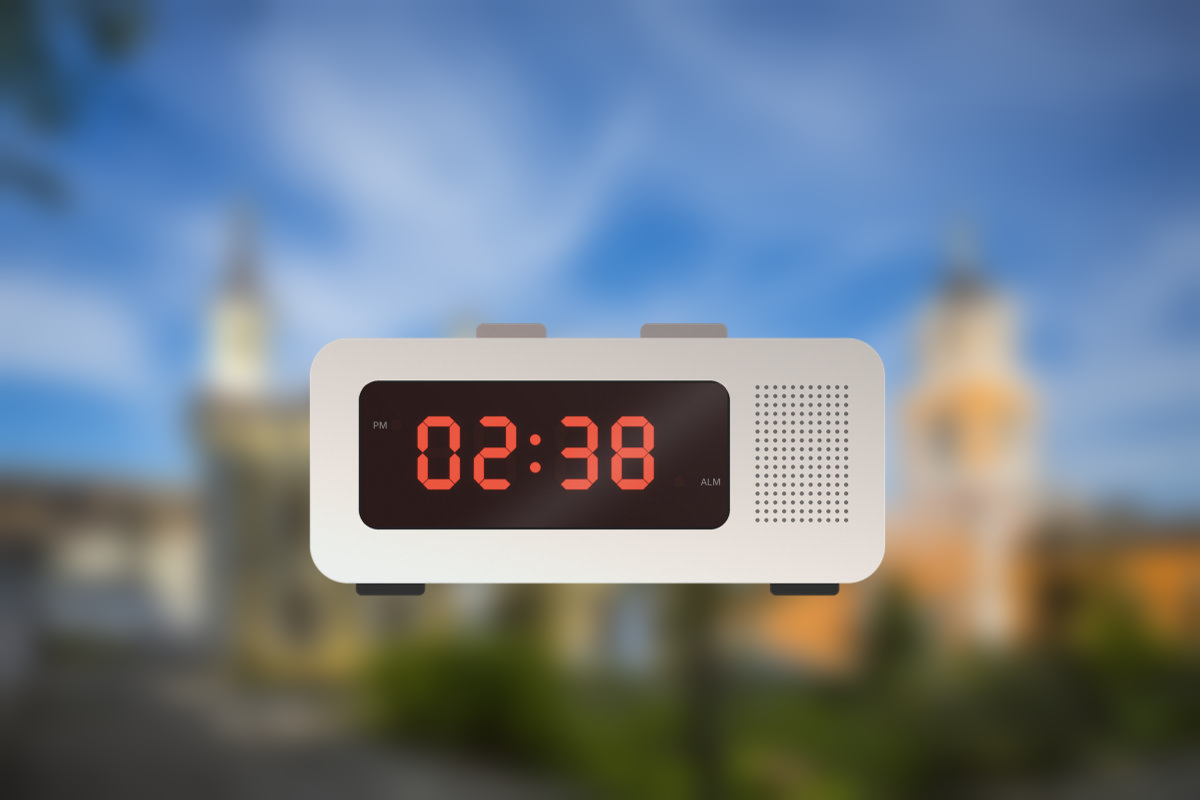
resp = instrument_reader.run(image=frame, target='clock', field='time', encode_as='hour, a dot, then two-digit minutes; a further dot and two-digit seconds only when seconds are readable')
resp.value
2.38
